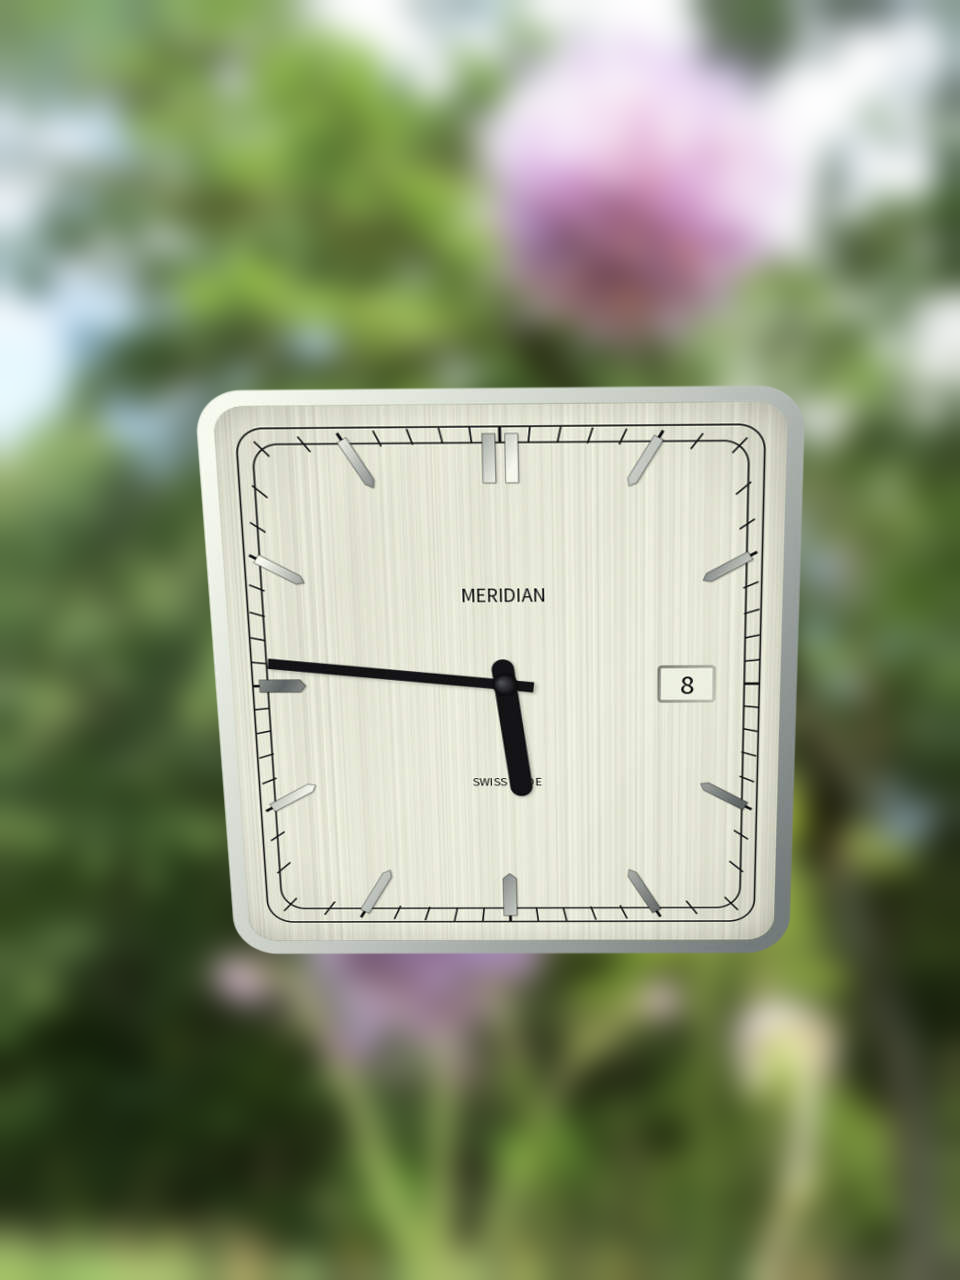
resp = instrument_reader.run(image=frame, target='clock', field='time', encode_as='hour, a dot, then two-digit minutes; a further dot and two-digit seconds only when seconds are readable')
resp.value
5.46
